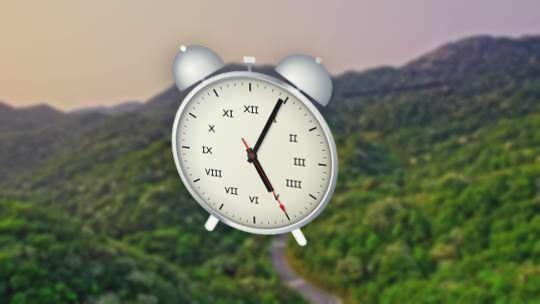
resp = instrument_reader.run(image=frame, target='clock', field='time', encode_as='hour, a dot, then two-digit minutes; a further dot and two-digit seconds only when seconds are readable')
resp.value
5.04.25
